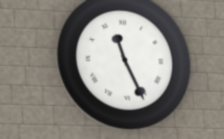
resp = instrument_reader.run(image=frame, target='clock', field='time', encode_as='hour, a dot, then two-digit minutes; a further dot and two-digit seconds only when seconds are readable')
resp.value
11.26
